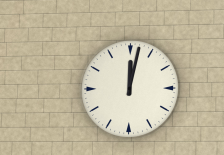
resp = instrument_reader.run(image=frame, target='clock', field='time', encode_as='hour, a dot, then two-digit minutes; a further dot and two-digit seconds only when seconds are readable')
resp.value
12.02
